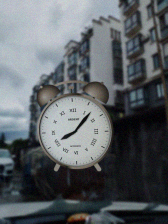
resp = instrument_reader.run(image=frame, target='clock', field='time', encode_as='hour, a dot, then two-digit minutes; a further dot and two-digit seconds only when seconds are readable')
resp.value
8.07
